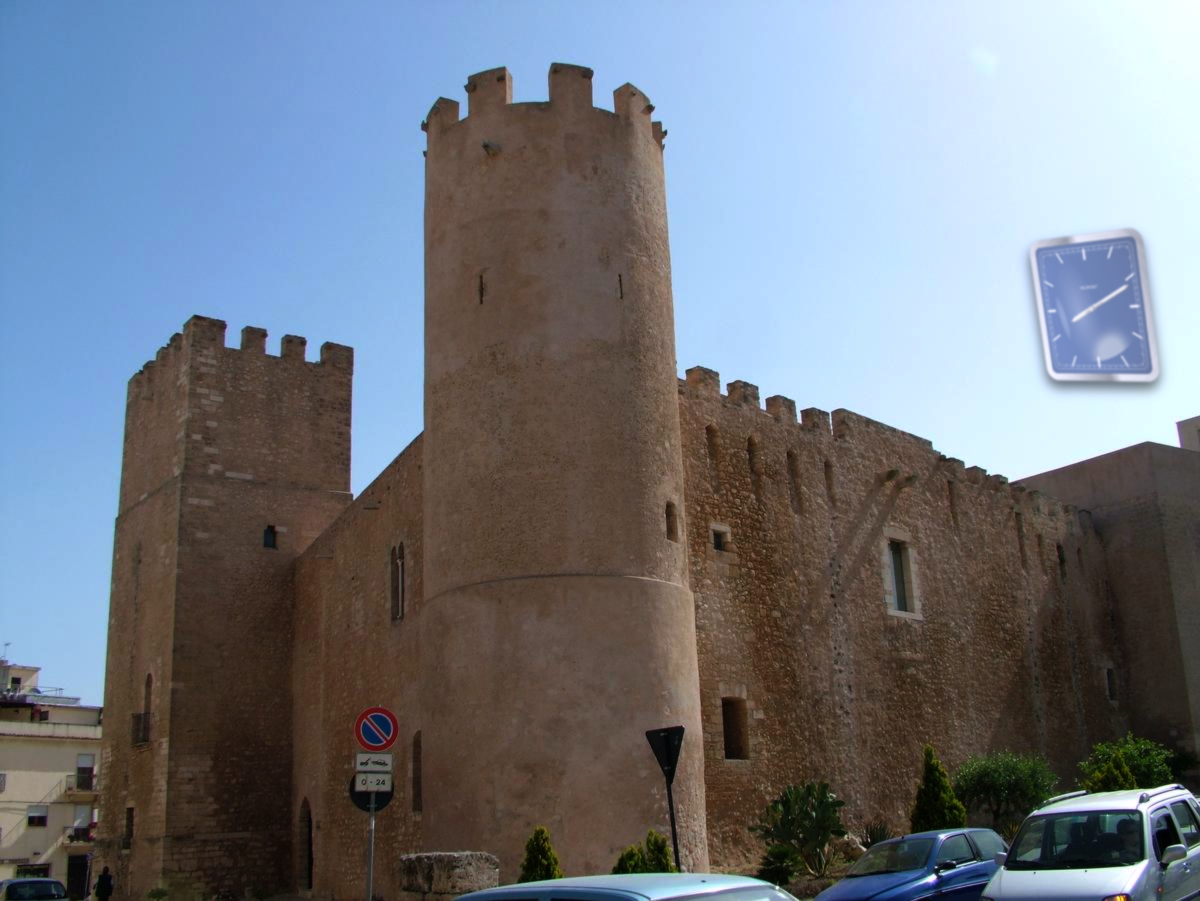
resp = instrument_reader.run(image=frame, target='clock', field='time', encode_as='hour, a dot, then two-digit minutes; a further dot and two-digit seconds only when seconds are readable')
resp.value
8.11
